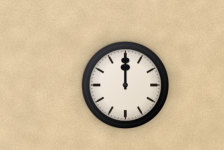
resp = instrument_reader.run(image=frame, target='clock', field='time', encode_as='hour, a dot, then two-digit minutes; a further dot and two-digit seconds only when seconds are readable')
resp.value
12.00
